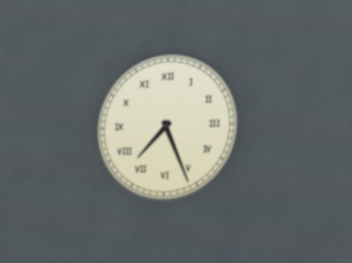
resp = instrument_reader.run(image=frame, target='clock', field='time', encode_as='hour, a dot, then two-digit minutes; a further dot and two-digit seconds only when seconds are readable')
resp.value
7.26
